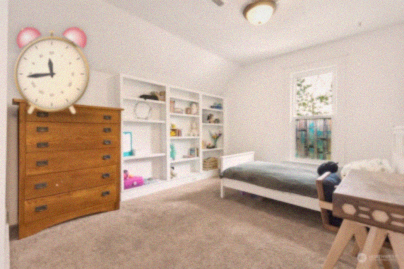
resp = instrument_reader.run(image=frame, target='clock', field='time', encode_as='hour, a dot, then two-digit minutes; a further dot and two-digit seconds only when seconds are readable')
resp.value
11.44
